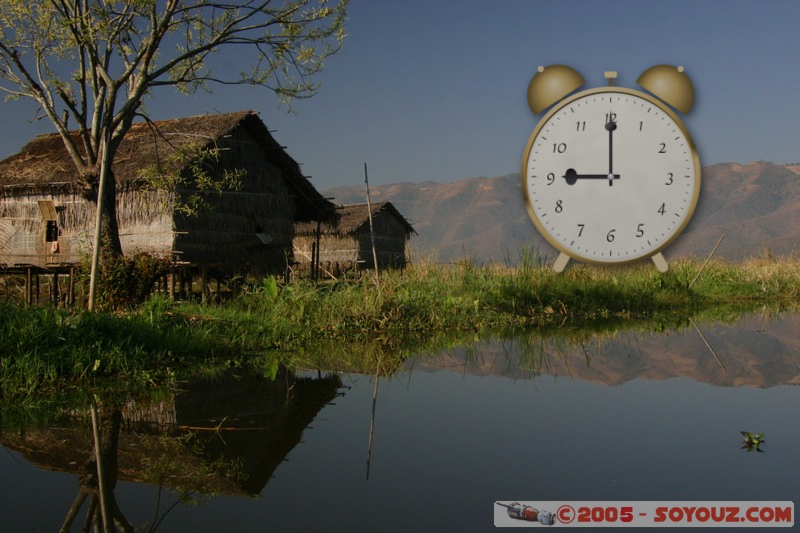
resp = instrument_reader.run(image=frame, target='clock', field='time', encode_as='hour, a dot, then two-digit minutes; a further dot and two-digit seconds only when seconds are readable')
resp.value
9.00
